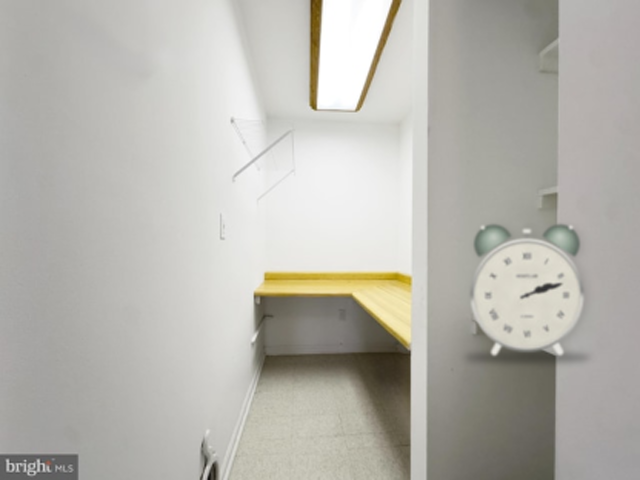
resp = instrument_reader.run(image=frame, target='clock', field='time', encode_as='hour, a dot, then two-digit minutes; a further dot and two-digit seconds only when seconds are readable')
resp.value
2.12
